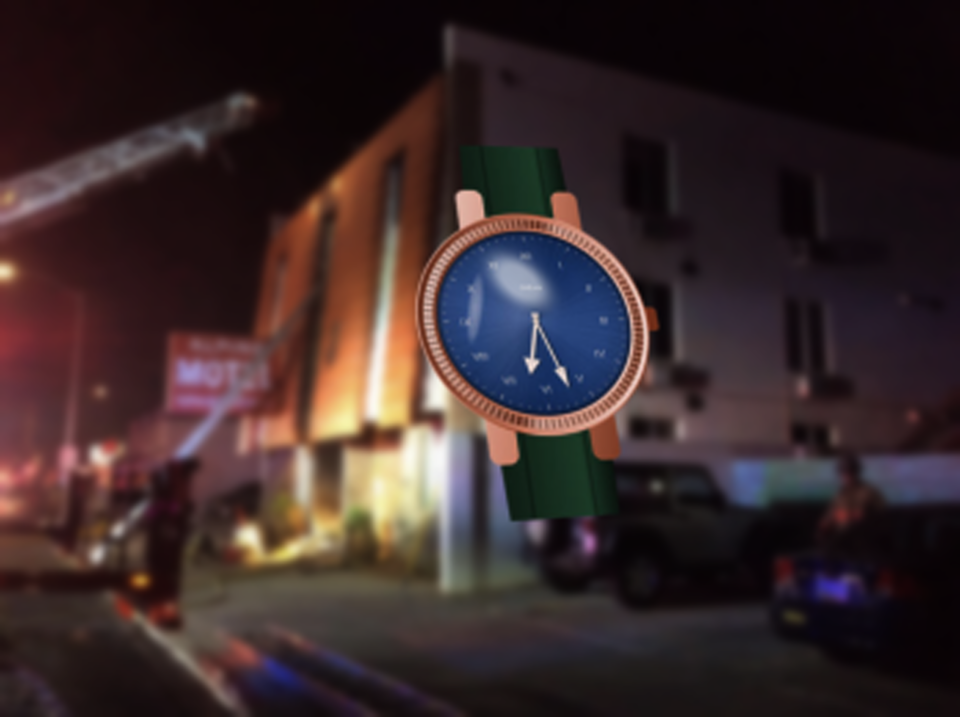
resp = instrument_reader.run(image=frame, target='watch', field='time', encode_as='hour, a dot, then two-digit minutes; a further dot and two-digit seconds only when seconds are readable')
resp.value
6.27
